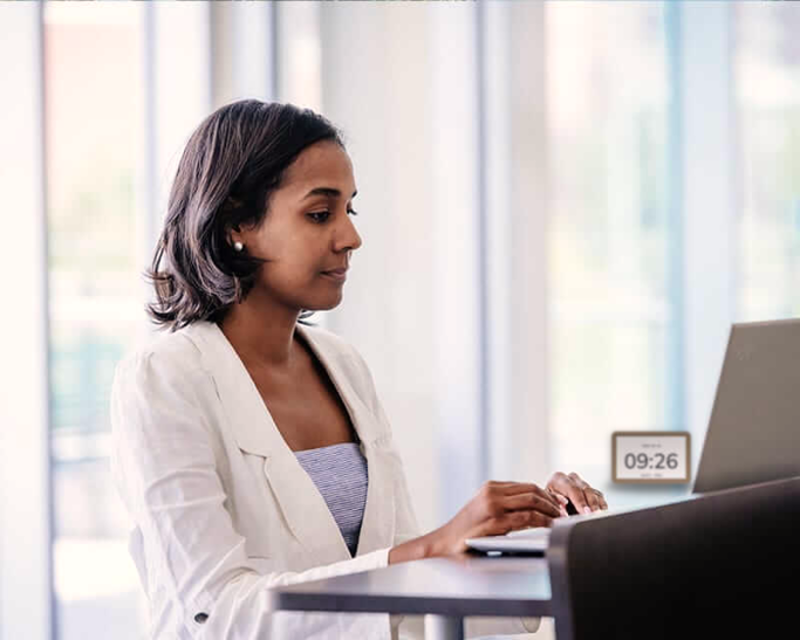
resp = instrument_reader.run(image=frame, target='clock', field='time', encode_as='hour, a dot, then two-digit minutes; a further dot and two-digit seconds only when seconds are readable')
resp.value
9.26
